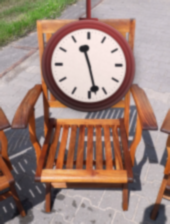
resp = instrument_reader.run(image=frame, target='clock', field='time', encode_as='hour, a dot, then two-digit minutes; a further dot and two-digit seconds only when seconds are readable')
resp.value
11.28
